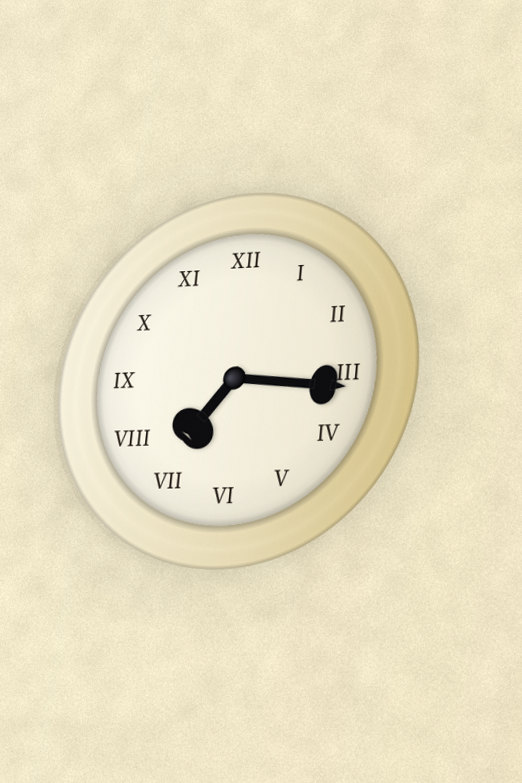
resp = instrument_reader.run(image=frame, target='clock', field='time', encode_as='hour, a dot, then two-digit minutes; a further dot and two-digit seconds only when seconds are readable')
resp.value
7.16
